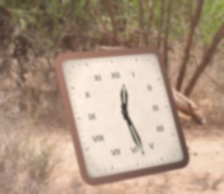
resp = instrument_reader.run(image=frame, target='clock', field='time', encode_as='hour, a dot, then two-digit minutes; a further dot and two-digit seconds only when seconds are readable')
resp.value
12.28
